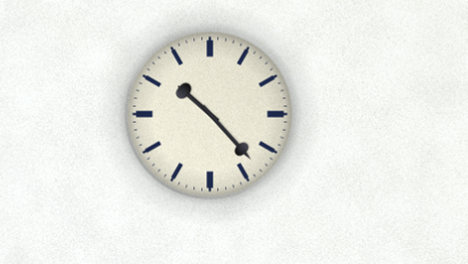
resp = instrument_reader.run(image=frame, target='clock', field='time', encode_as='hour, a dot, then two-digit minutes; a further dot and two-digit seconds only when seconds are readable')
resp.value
10.23
